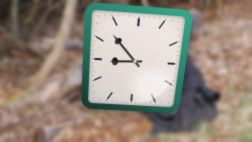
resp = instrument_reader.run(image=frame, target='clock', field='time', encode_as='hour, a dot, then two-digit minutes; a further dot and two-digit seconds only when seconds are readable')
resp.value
8.53
